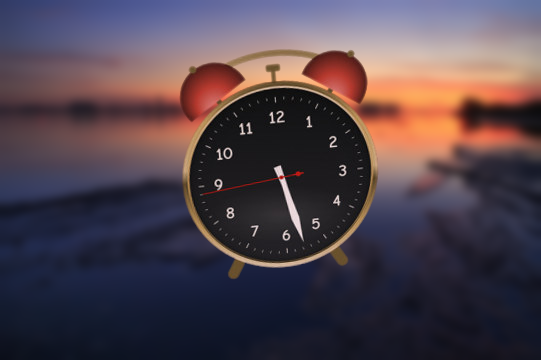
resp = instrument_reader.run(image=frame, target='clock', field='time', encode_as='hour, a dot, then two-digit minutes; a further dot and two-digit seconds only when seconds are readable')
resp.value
5.27.44
